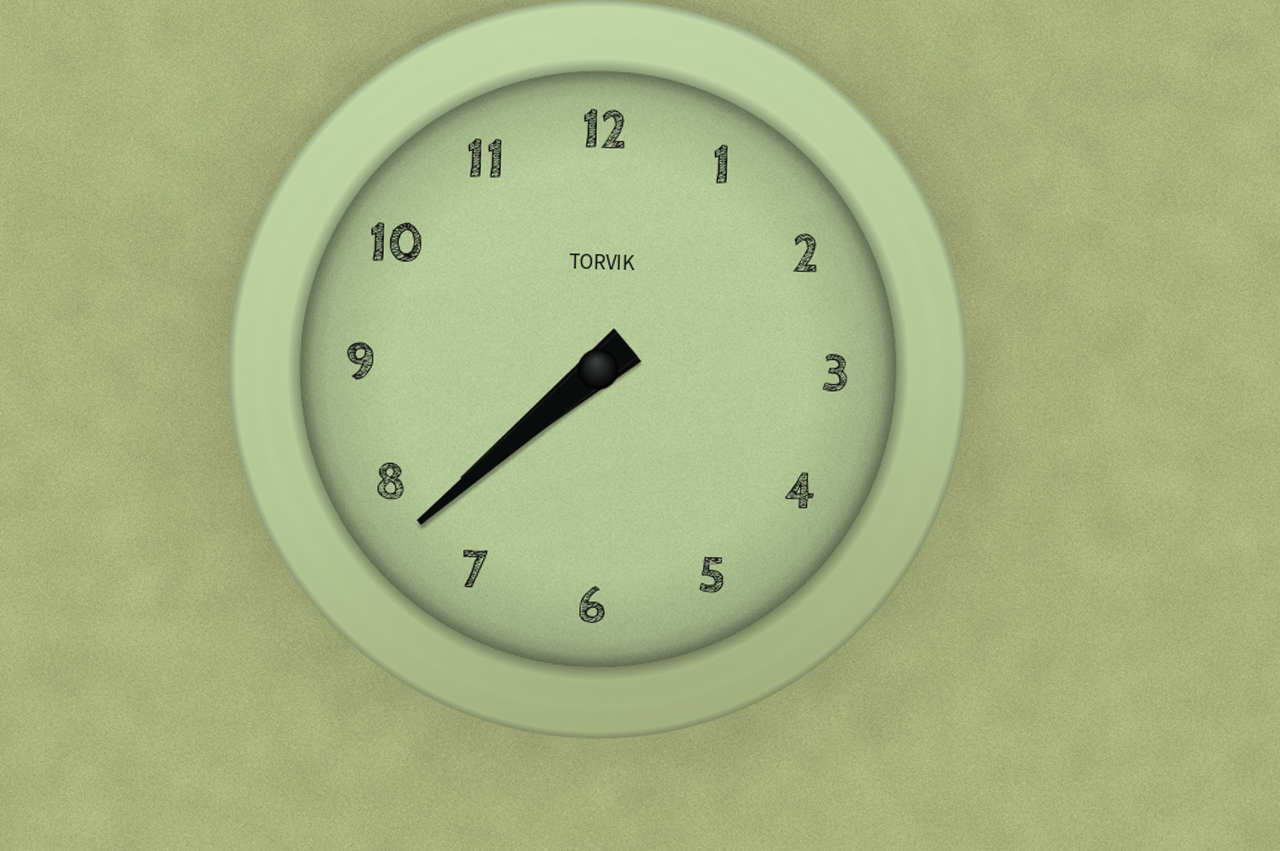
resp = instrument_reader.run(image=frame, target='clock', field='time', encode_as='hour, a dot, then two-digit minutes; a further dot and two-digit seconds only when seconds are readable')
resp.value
7.38
